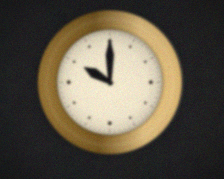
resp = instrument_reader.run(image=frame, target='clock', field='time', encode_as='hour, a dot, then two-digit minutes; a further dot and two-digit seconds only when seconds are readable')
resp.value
10.00
